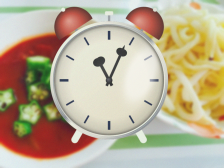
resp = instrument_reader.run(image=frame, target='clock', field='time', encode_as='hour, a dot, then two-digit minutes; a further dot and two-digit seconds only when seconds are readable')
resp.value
11.04
